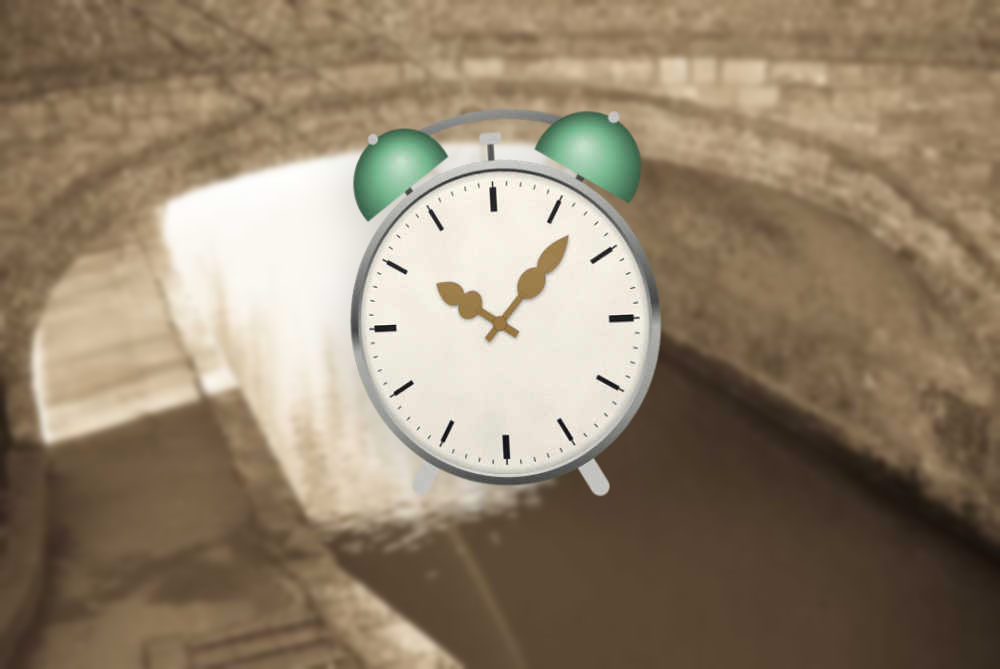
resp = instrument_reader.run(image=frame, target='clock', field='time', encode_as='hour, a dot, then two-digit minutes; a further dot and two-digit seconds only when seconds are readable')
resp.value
10.07
